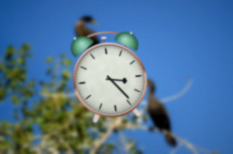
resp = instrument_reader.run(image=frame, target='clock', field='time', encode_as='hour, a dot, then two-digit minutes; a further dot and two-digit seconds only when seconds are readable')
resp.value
3.24
